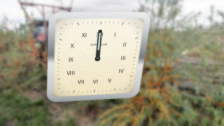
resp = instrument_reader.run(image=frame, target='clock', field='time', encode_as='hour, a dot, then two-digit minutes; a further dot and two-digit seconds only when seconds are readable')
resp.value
12.00
